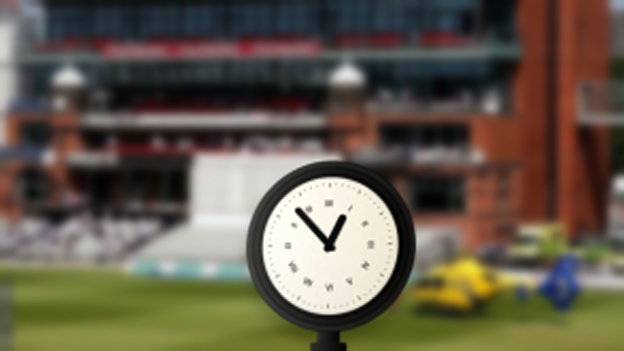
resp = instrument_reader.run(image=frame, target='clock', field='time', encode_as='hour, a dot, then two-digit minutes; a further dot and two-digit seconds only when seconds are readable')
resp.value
12.53
